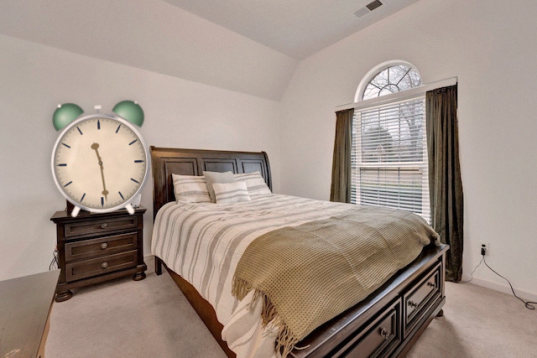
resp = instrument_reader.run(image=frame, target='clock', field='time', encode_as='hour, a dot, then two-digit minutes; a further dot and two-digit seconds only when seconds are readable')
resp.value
11.29
